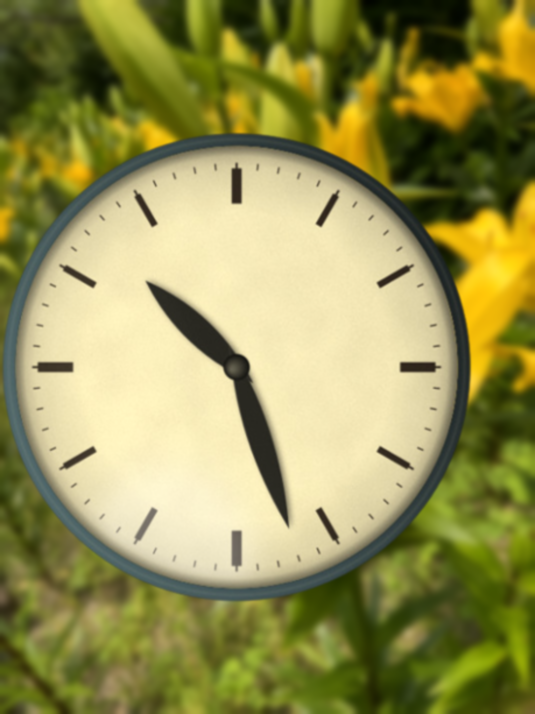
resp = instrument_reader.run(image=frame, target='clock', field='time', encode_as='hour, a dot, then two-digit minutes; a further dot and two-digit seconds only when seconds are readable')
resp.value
10.27
